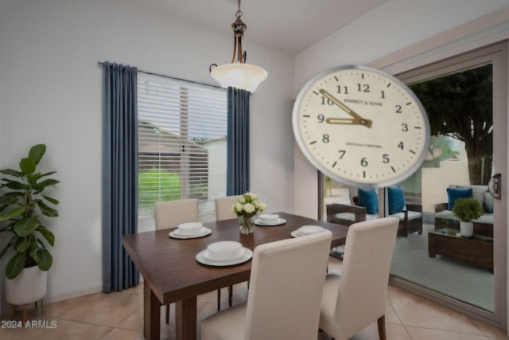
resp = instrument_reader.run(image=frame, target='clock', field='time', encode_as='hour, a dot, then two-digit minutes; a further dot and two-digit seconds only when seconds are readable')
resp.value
8.51
